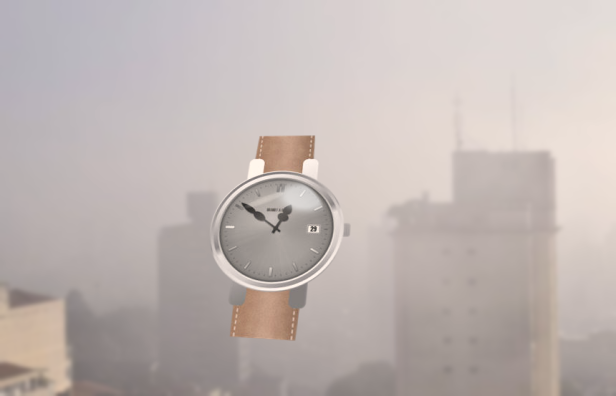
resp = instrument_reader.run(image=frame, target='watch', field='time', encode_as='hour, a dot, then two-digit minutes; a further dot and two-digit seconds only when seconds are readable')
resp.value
12.51
